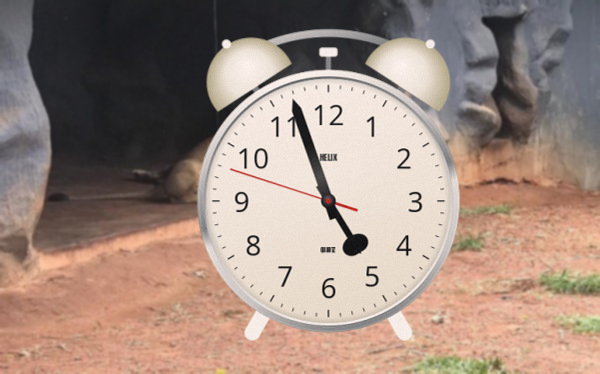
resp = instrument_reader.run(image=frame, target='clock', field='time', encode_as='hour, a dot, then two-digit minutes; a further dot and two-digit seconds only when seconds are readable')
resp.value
4.56.48
